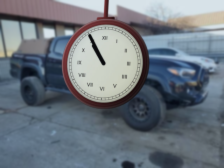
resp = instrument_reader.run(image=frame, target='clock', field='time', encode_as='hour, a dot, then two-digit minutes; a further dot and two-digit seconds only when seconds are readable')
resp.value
10.55
